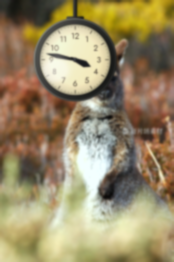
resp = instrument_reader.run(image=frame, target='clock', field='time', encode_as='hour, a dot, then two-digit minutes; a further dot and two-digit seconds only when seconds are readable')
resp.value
3.47
